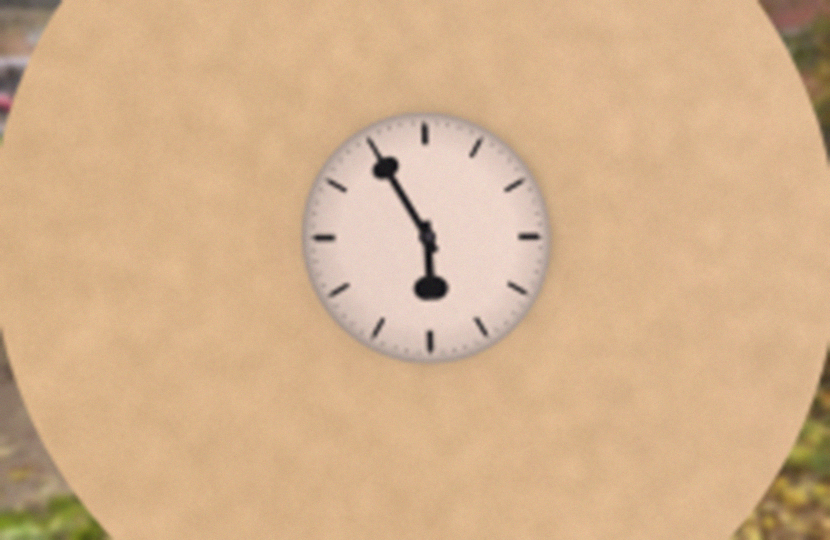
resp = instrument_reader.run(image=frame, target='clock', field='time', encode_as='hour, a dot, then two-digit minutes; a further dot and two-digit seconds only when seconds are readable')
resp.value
5.55
